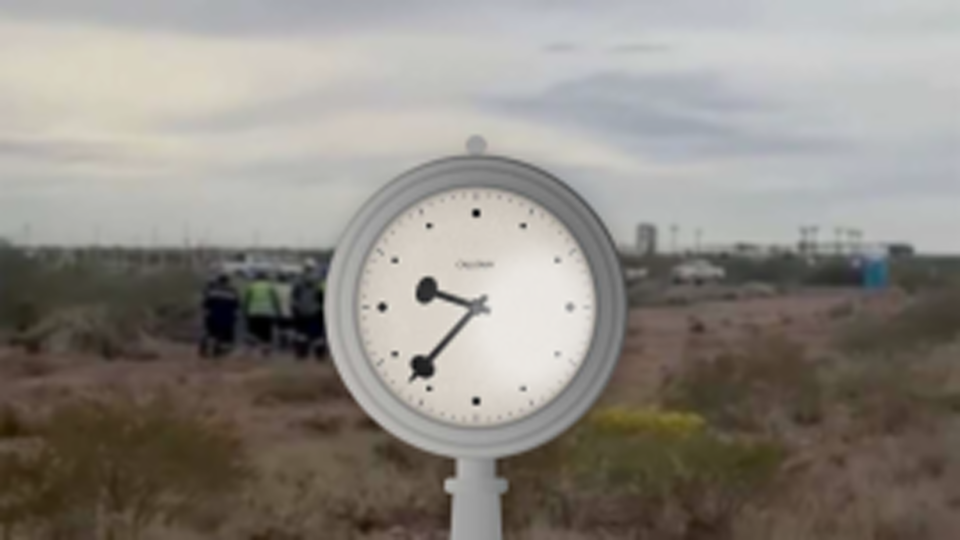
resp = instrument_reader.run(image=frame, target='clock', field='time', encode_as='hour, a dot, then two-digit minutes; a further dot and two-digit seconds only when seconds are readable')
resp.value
9.37
